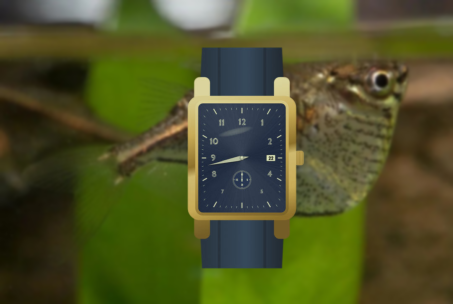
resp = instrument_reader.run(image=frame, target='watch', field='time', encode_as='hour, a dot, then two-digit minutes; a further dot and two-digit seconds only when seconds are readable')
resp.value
8.43
